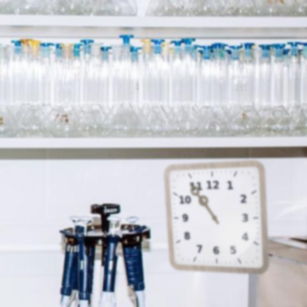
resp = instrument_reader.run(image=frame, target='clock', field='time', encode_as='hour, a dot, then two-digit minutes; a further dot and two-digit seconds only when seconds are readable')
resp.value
10.54
